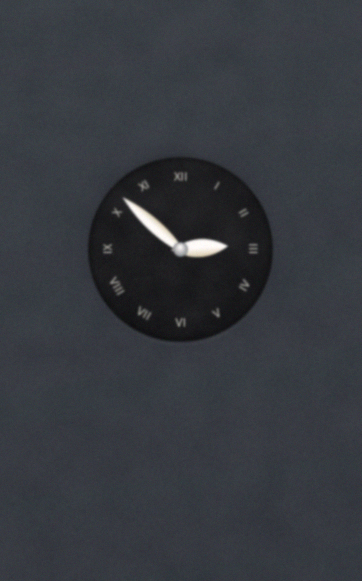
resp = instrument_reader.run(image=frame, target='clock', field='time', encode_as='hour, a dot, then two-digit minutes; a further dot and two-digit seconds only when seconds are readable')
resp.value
2.52
